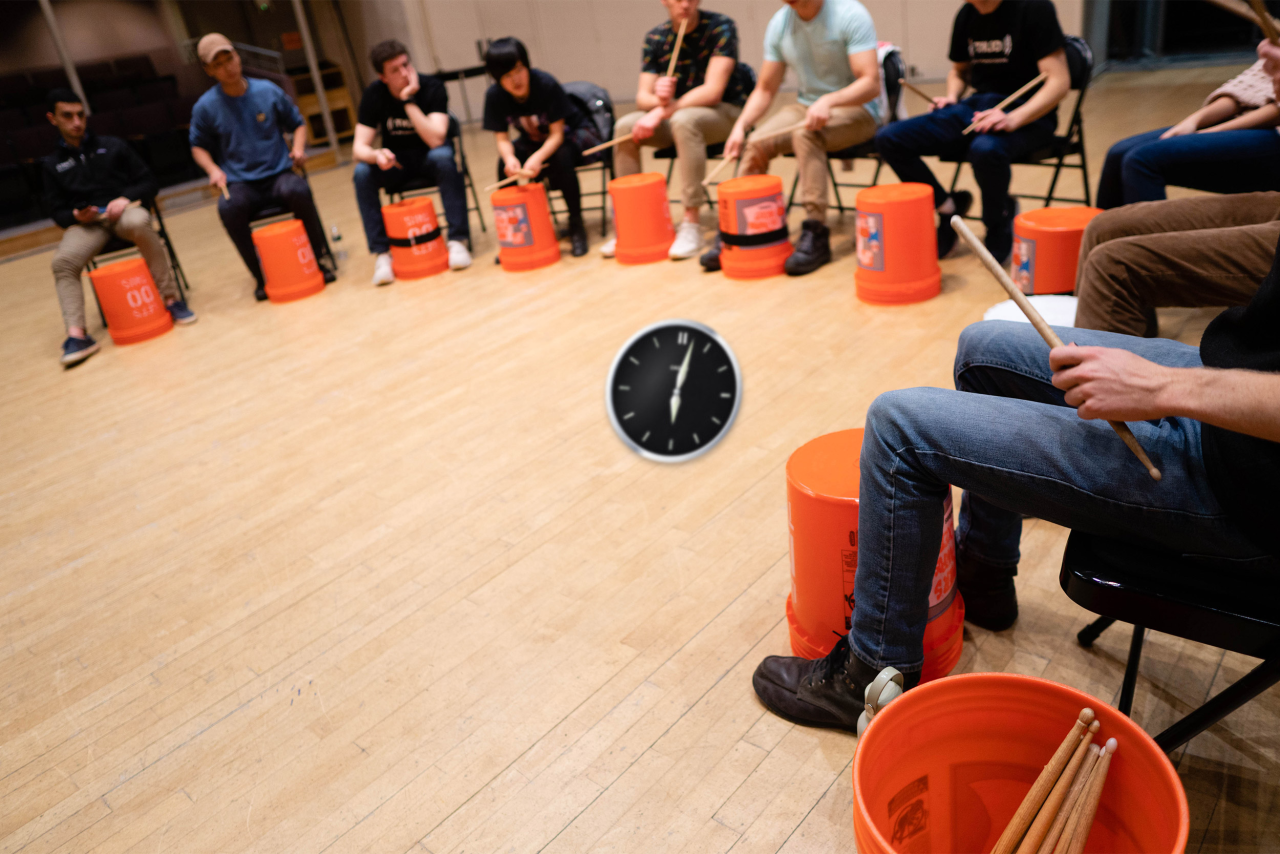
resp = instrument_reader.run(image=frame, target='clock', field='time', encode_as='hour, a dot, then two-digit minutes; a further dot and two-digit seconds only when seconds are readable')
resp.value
6.02
